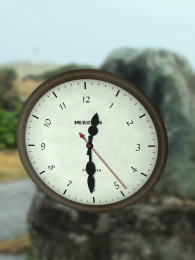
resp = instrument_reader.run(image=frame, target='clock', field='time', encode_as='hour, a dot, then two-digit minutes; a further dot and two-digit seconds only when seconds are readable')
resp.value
12.30.24
